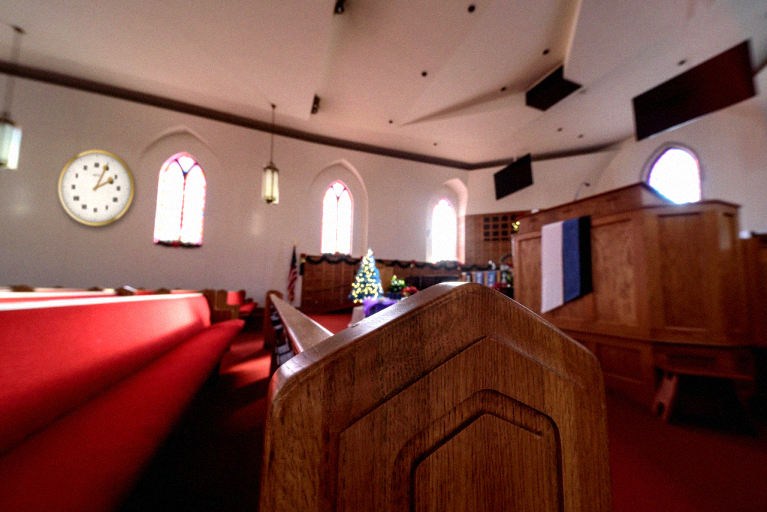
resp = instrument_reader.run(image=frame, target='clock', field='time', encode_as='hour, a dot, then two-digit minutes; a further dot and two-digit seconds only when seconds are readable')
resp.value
2.04
